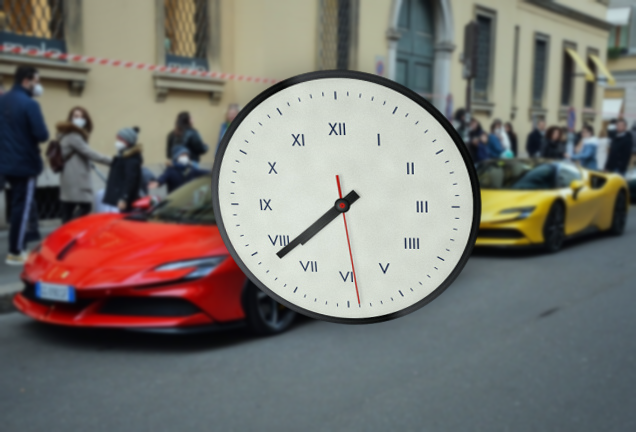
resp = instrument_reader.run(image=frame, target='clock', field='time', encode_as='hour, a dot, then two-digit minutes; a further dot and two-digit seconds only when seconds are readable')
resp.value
7.38.29
